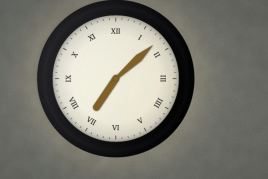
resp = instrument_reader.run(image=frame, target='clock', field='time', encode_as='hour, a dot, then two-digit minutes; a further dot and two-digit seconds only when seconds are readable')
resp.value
7.08
